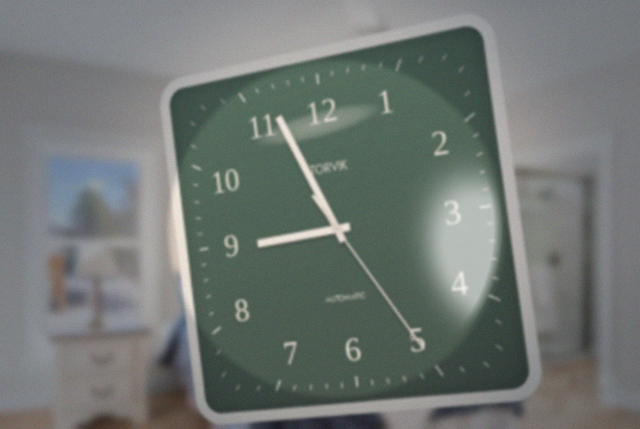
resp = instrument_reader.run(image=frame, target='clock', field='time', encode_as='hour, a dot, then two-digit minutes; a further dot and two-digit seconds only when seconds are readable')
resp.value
8.56.25
